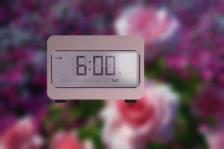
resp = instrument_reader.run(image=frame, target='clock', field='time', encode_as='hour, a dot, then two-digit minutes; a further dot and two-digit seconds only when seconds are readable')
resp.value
6.00
